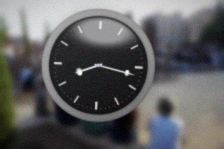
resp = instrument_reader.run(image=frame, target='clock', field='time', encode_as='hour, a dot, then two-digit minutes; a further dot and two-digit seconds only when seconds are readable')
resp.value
8.17
